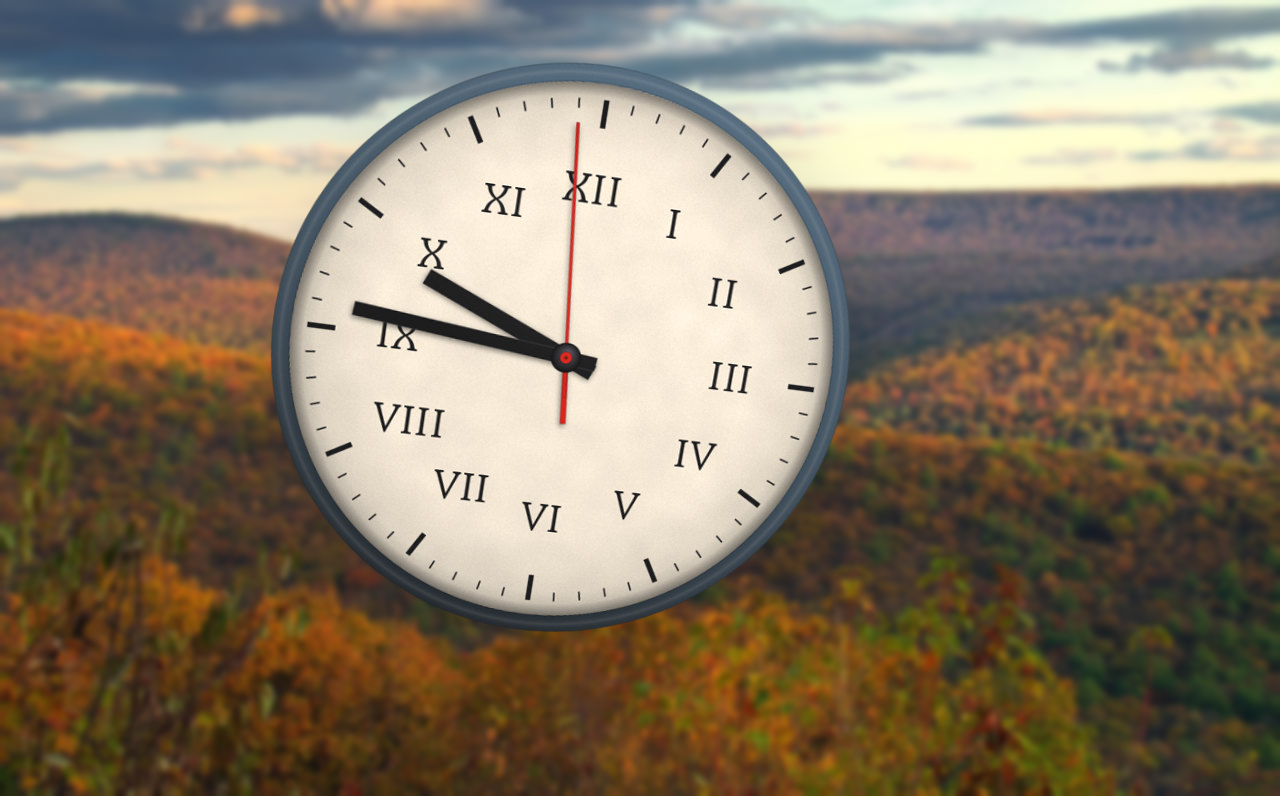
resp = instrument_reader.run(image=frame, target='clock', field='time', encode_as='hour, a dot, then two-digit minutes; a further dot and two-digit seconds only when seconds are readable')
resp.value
9.45.59
